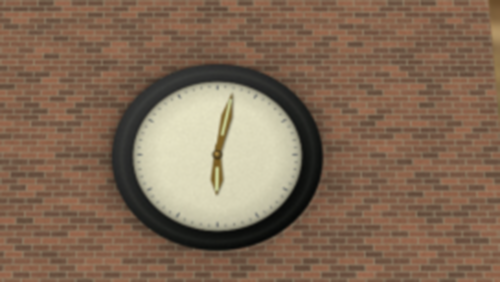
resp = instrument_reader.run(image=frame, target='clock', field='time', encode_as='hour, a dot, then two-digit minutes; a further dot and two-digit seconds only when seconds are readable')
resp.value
6.02
